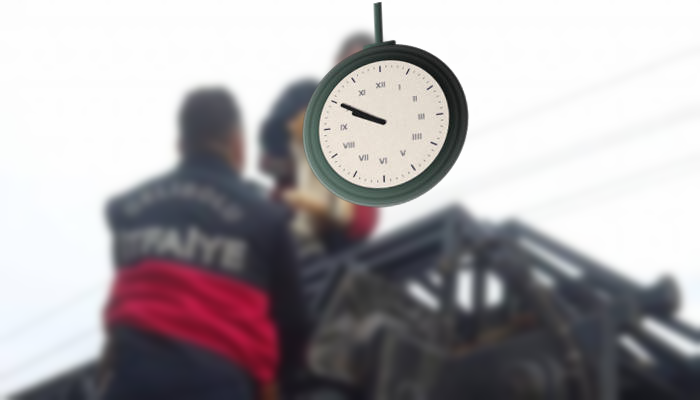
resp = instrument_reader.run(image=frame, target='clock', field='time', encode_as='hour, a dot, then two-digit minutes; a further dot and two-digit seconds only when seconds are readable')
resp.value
9.50
